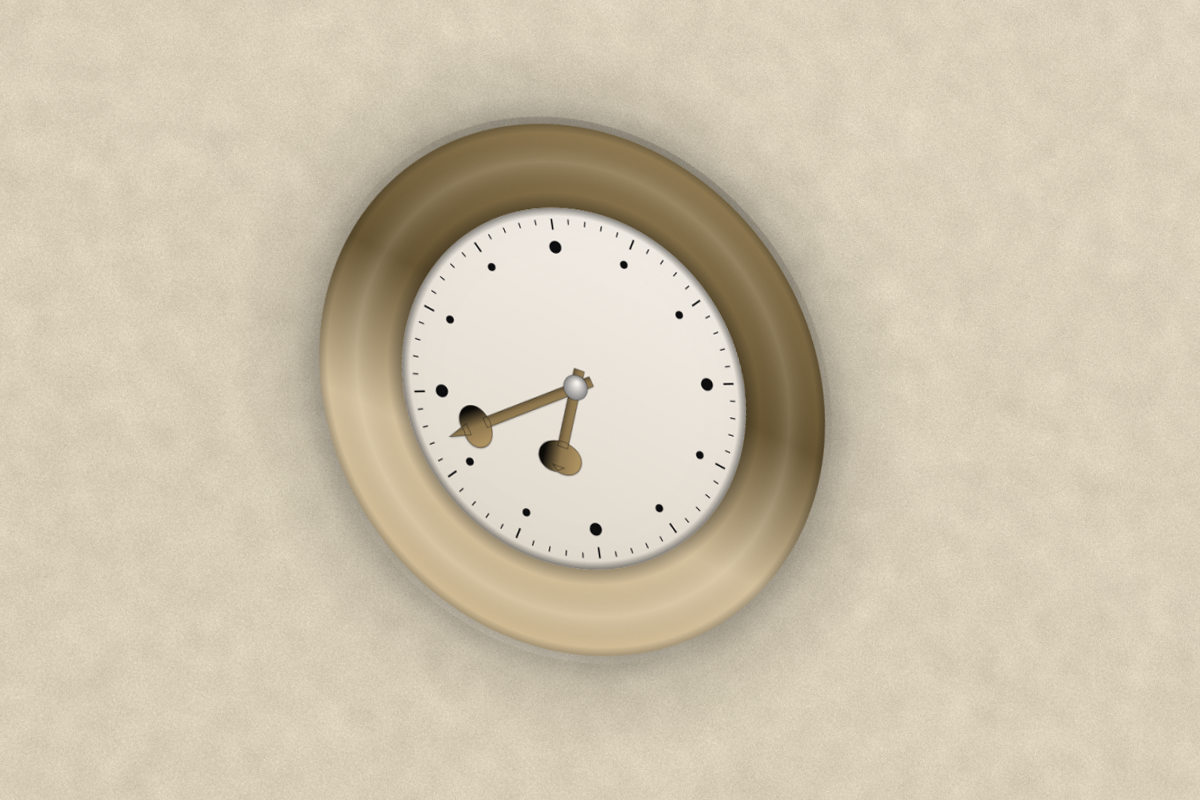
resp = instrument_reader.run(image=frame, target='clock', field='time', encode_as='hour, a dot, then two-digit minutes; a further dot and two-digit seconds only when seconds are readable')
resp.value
6.42
